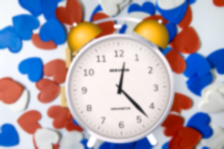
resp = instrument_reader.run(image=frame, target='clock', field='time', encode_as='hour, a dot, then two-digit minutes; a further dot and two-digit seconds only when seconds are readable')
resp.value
12.23
